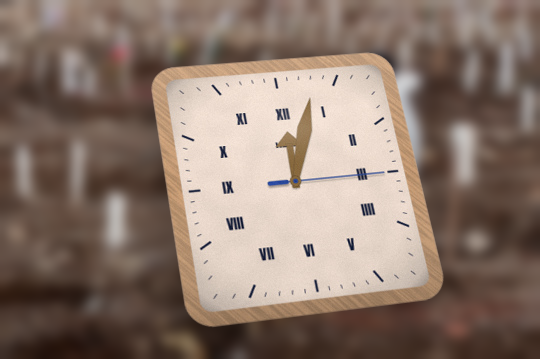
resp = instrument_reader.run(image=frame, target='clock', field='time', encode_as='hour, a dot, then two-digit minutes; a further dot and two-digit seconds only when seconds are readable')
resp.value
12.03.15
